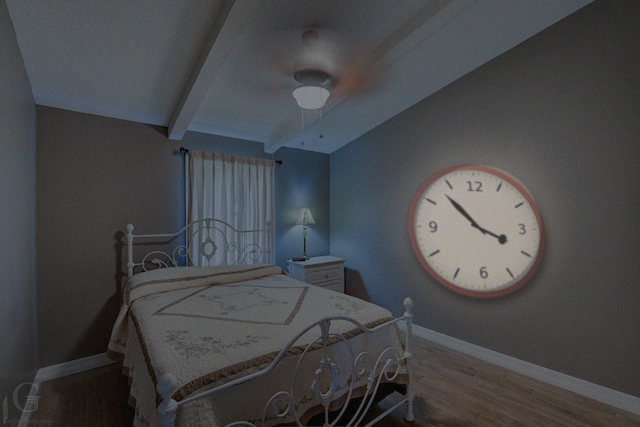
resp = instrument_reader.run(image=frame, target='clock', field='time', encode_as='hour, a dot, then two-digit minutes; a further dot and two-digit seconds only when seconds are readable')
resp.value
3.53
